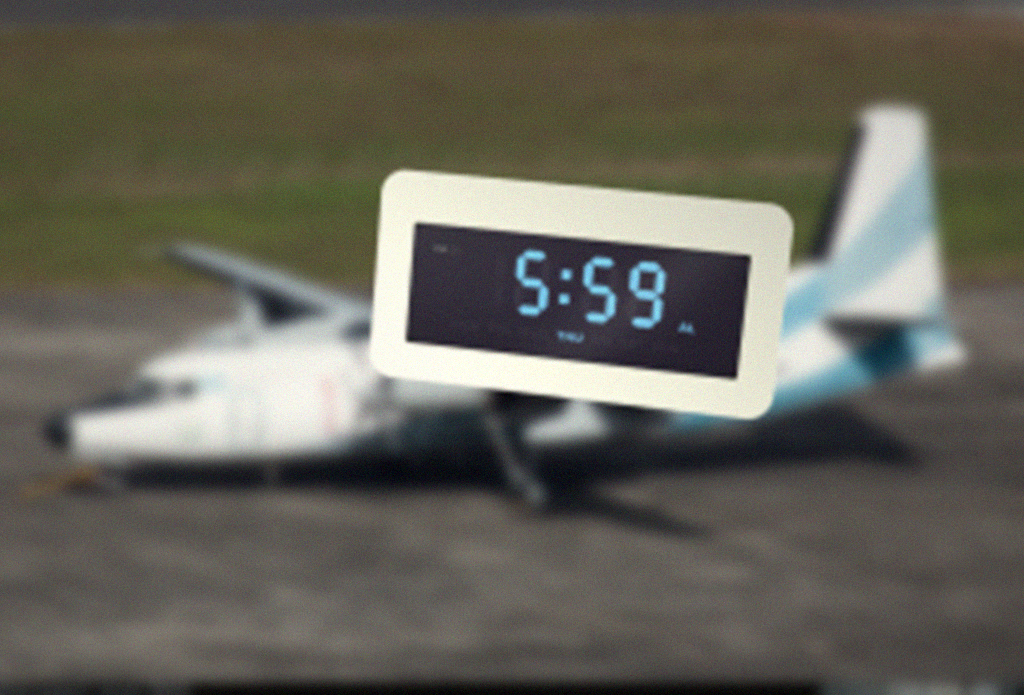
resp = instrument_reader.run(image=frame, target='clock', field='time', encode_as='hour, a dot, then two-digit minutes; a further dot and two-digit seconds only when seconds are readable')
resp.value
5.59
